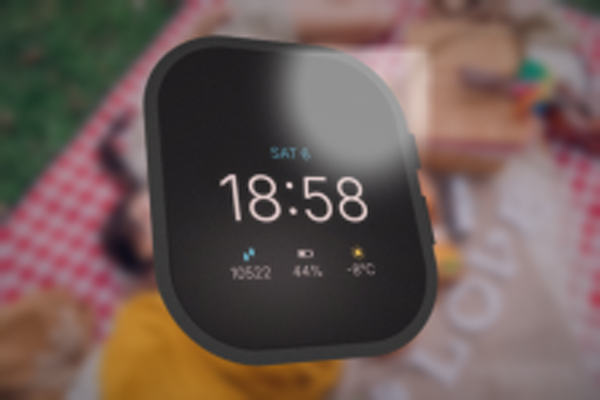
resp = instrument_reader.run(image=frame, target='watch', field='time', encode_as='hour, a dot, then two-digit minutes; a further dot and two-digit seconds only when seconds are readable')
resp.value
18.58
